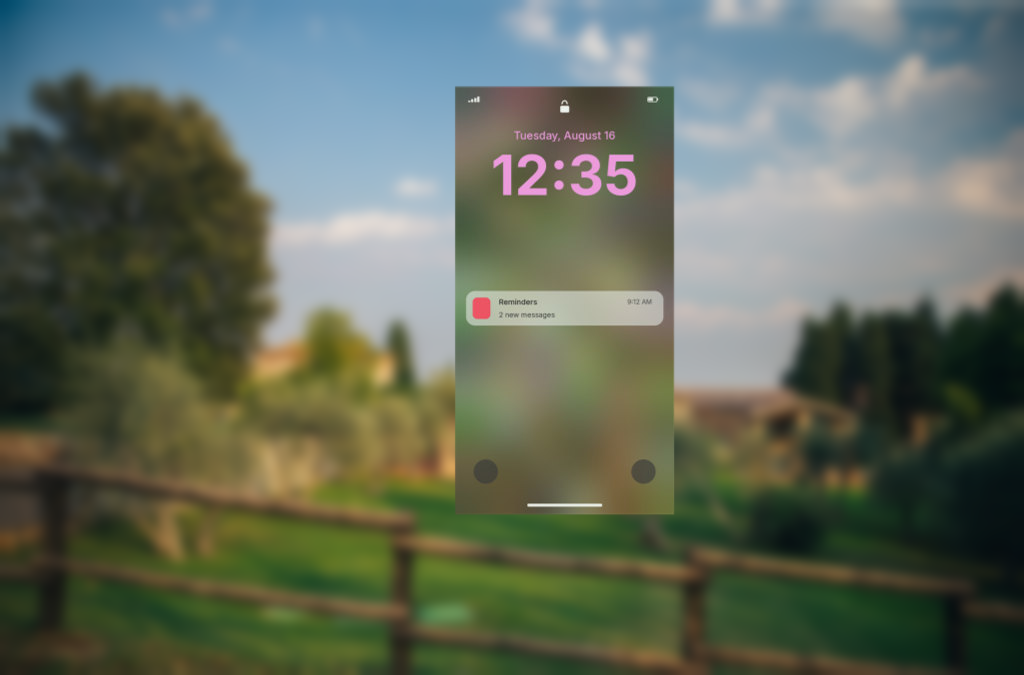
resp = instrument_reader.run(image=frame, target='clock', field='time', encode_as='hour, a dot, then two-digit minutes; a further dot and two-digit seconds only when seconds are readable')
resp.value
12.35
